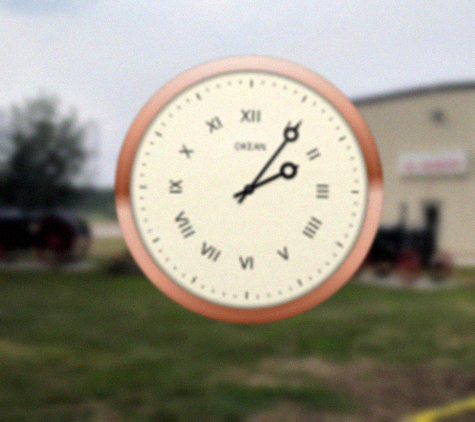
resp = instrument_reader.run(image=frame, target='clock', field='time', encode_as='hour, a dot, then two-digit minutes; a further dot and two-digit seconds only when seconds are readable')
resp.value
2.06
